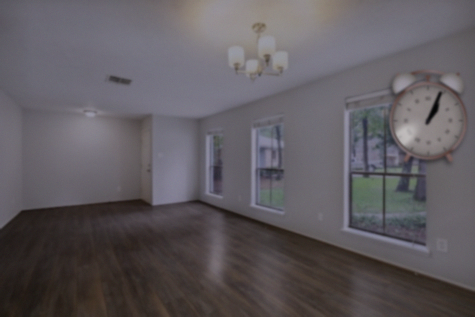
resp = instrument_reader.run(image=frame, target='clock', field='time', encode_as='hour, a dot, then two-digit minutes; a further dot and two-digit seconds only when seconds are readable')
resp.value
1.04
